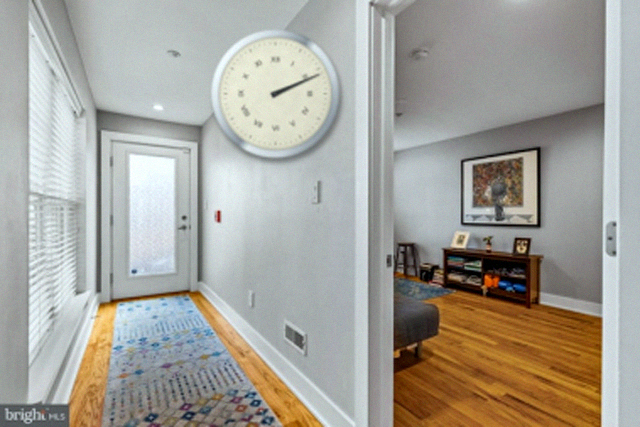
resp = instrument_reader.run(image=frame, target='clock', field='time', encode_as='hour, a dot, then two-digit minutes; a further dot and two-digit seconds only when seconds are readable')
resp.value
2.11
